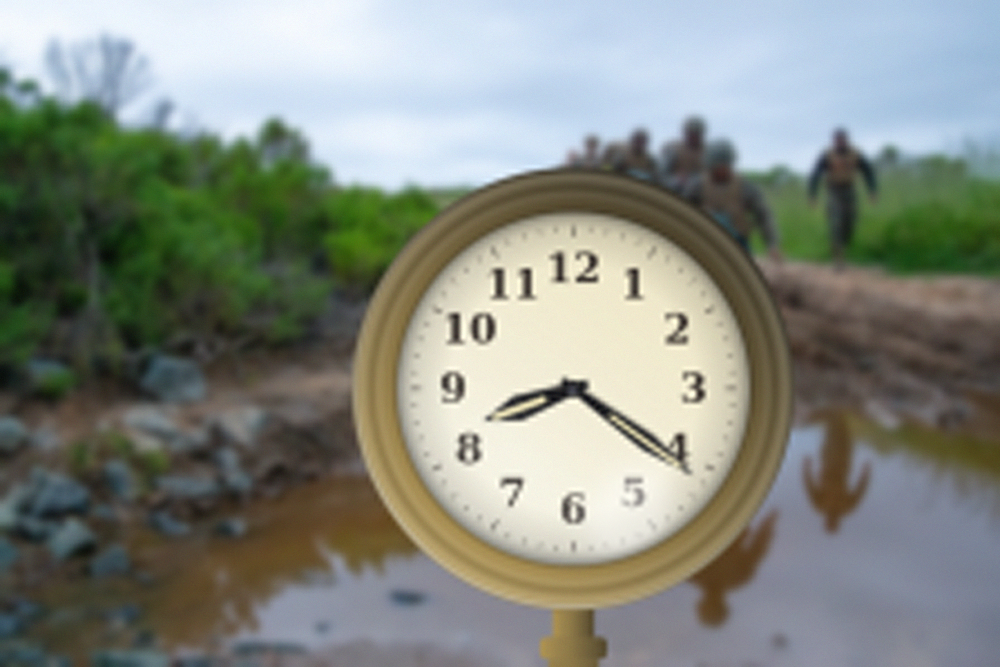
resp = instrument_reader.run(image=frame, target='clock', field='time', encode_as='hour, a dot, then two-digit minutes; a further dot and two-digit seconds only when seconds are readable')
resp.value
8.21
